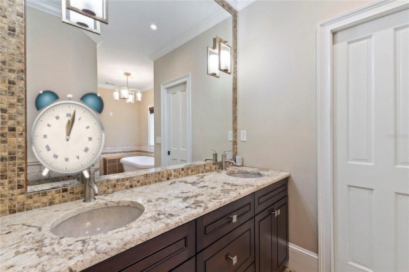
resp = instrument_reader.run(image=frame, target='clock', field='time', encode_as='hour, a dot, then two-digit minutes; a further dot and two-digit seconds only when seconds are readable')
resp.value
12.02
